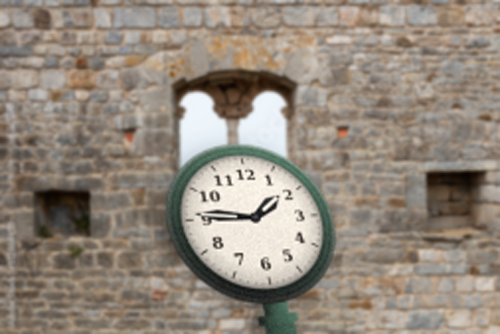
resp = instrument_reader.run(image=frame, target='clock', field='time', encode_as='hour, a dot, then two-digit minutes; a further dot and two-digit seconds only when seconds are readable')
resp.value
1.46
